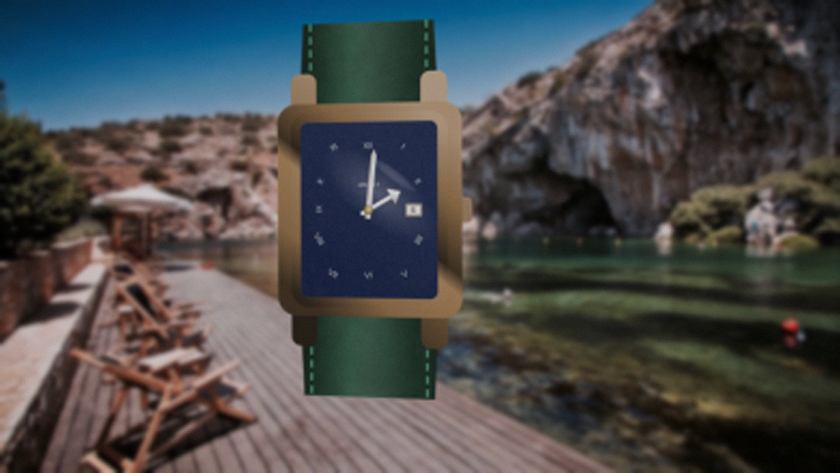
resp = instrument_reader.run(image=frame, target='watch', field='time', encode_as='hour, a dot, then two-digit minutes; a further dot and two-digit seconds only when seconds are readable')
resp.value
2.01
